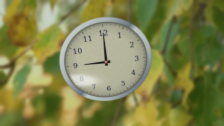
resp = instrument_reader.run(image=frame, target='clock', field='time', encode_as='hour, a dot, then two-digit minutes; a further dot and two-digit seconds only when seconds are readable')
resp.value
9.00
